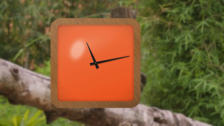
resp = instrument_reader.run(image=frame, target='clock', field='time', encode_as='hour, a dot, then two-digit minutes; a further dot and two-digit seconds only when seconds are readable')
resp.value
11.13
